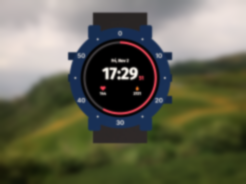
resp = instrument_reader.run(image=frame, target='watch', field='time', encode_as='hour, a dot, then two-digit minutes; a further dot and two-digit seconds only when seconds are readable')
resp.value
17.29
